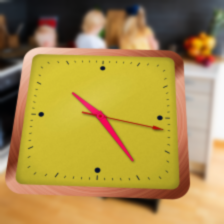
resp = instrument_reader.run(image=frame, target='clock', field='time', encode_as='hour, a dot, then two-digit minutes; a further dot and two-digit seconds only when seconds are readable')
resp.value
10.24.17
